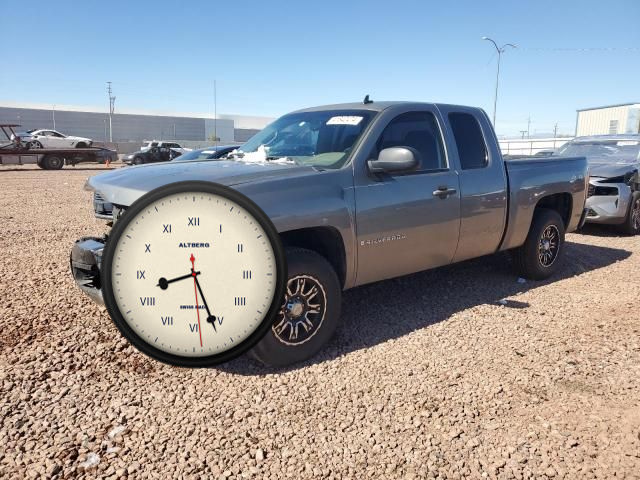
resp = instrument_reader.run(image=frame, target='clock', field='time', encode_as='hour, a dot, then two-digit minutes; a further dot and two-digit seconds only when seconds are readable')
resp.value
8.26.29
